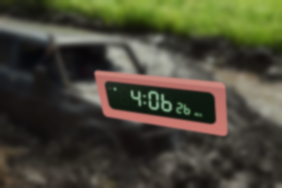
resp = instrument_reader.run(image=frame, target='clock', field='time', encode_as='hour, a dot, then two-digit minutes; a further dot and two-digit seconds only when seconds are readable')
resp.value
4.06
